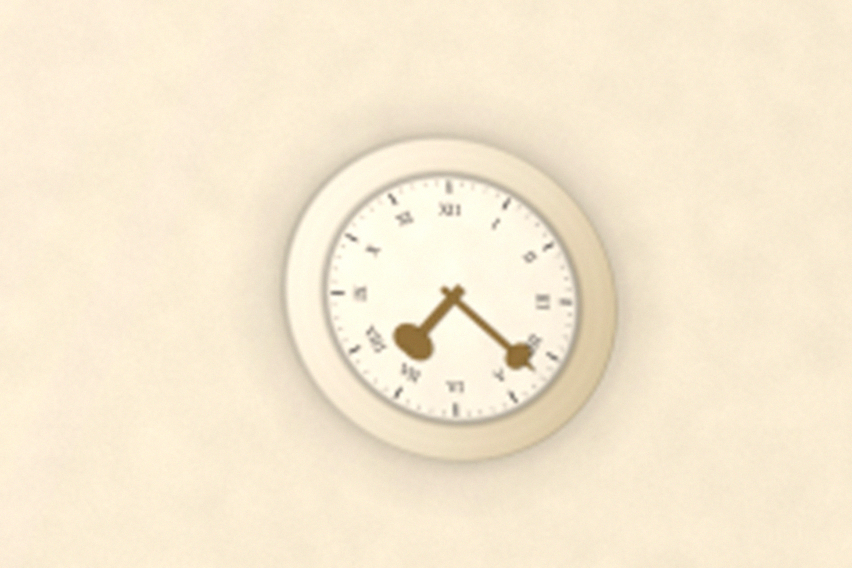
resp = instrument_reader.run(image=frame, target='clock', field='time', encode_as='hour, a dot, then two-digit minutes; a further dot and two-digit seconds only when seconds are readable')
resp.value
7.22
